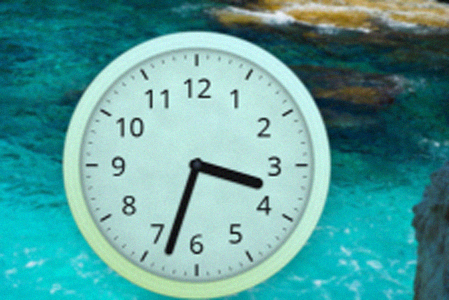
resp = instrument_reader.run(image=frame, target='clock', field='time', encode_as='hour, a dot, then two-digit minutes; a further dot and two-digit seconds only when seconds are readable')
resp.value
3.33
